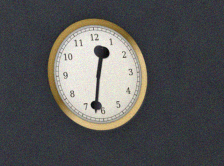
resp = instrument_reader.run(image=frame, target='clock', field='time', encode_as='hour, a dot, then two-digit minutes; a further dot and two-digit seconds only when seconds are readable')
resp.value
12.32
